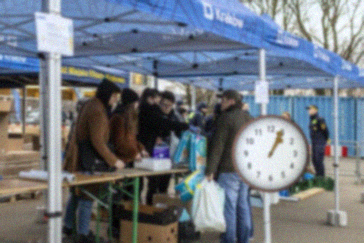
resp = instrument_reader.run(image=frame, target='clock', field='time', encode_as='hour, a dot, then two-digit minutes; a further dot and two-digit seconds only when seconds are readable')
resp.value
1.04
